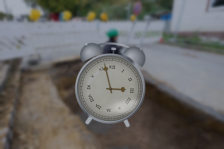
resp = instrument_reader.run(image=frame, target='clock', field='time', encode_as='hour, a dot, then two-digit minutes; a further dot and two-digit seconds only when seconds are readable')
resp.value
2.57
